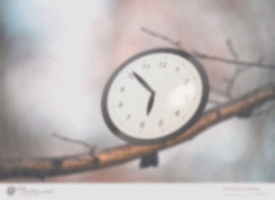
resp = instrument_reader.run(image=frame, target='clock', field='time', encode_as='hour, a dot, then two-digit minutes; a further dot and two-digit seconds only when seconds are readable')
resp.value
5.51
